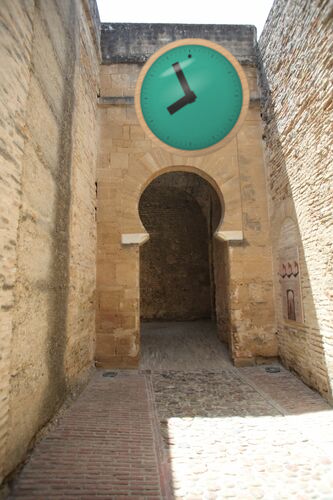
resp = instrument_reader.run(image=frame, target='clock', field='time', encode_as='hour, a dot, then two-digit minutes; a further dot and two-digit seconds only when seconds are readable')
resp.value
7.56
